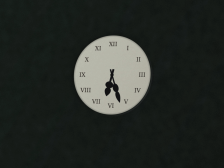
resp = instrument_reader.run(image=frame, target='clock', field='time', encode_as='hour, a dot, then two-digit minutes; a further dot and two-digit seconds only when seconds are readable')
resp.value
6.27
